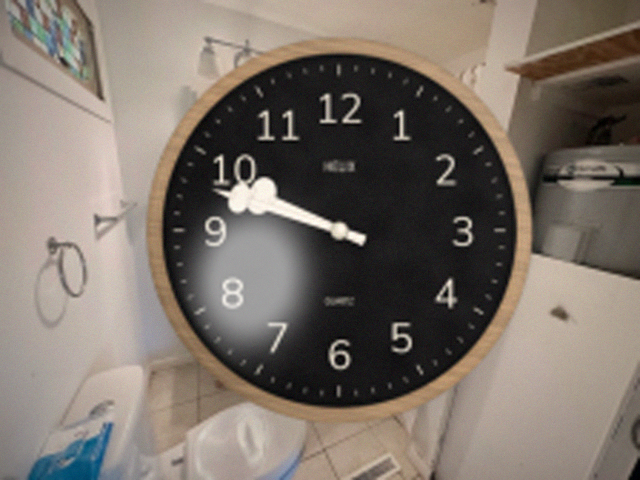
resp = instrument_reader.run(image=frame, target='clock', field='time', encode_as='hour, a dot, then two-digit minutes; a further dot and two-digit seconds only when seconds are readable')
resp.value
9.48
